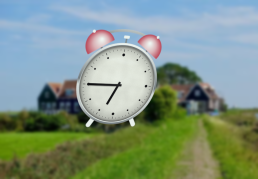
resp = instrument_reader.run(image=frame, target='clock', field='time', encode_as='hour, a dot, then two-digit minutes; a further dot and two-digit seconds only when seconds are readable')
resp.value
6.45
